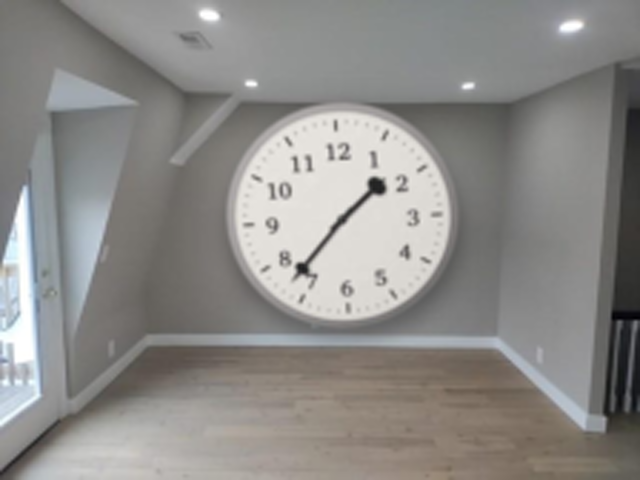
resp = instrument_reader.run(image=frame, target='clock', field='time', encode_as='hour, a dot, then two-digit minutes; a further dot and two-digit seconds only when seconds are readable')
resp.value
1.37
